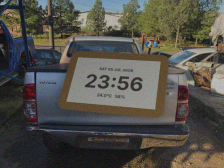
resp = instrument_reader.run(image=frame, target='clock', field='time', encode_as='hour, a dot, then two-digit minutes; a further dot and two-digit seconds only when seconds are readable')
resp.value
23.56
